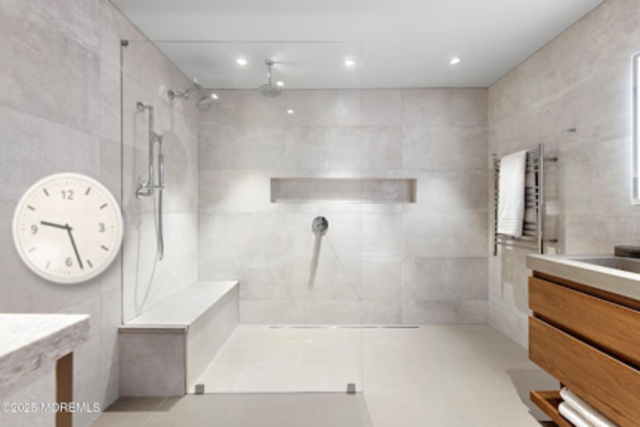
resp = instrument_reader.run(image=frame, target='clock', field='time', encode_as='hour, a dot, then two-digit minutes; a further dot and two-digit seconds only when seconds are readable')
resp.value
9.27
